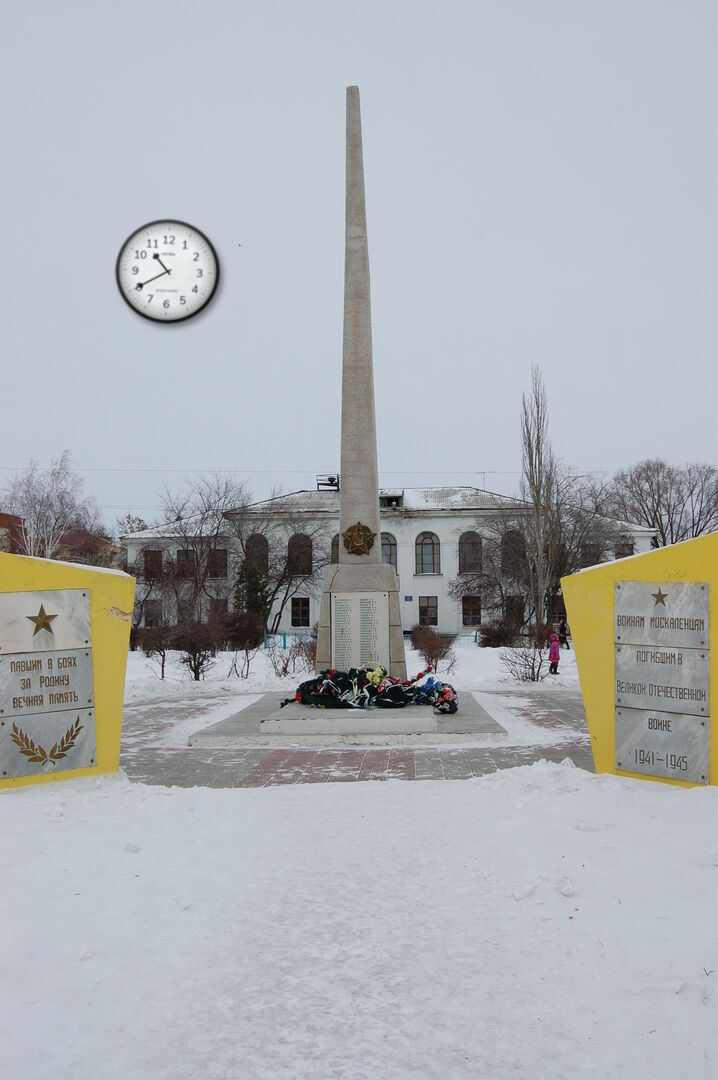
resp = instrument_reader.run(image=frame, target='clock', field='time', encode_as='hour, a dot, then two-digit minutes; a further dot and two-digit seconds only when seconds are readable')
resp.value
10.40
